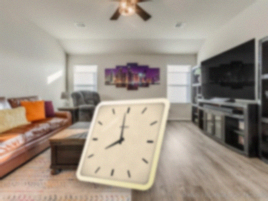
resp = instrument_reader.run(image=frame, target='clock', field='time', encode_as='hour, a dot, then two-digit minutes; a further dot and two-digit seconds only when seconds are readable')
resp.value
7.59
